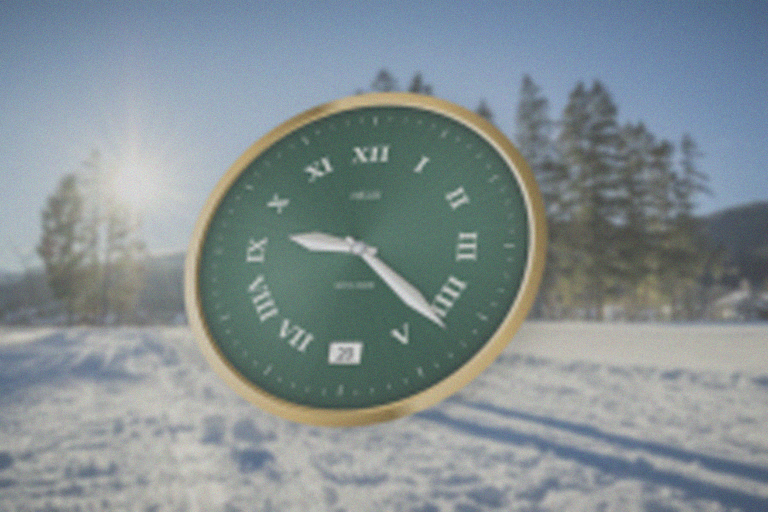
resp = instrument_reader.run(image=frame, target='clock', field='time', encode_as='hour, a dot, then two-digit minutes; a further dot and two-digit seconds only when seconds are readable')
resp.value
9.22
